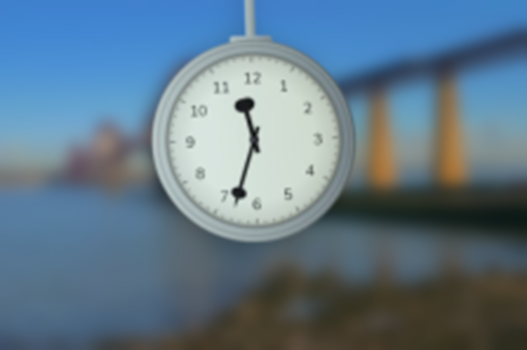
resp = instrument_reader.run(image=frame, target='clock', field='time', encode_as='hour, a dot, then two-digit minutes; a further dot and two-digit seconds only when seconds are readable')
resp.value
11.33
